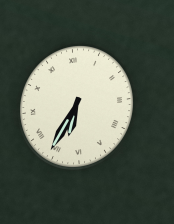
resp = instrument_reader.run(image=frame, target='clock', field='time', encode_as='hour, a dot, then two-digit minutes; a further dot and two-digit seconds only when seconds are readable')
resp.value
6.36
